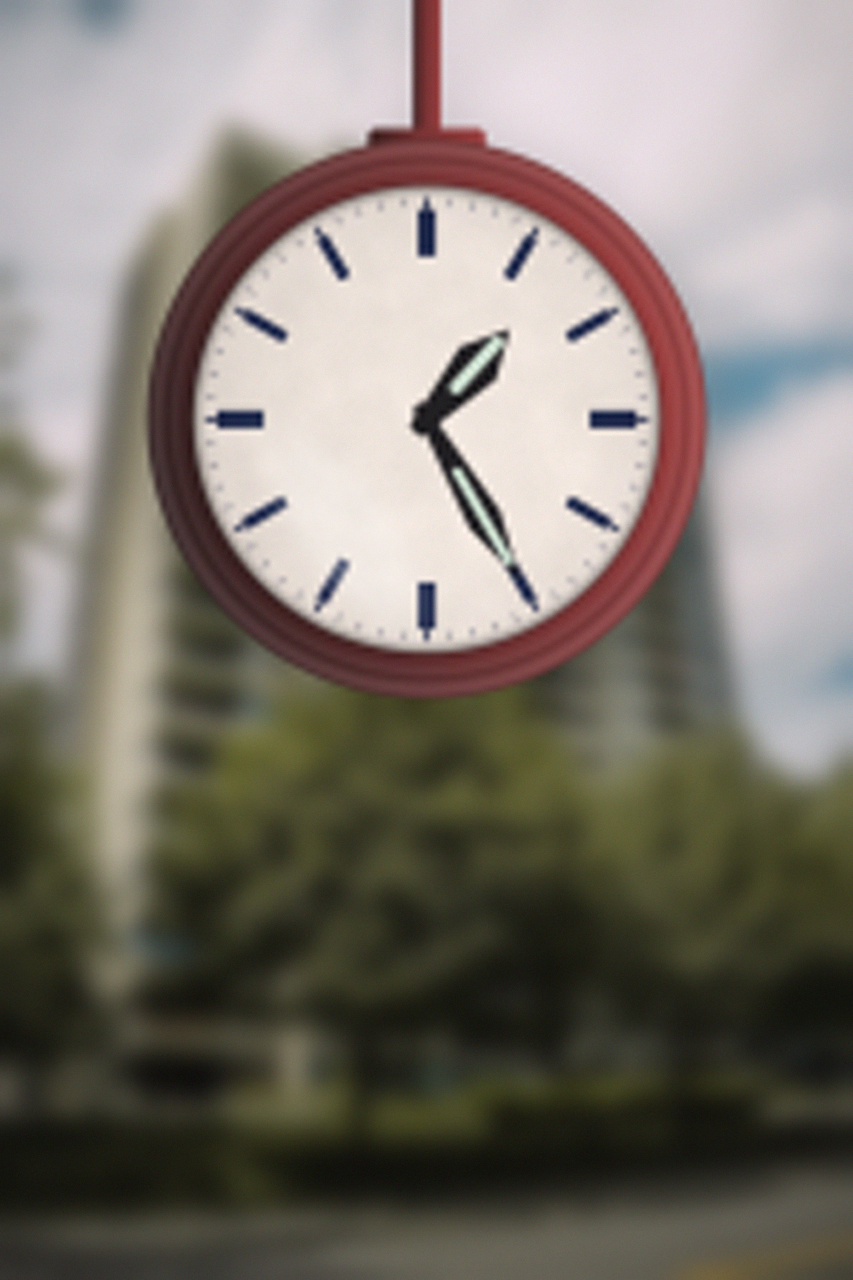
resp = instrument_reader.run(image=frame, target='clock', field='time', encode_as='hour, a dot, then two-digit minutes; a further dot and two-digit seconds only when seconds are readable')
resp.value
1.25
